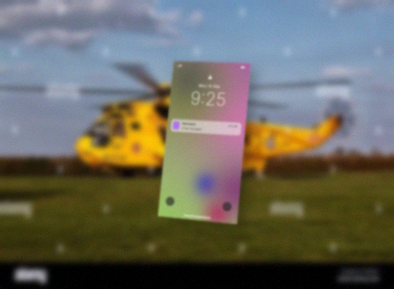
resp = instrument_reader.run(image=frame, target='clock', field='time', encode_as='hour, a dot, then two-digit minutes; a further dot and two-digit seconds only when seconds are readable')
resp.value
9.25
